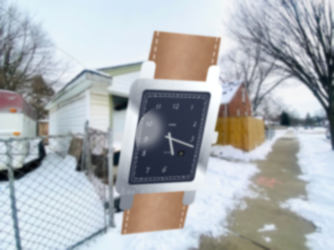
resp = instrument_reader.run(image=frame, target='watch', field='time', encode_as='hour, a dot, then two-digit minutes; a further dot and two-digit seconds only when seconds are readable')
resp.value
5.18
